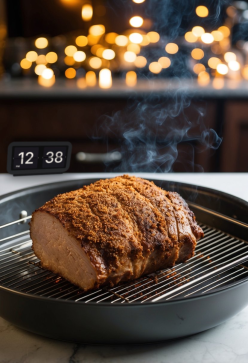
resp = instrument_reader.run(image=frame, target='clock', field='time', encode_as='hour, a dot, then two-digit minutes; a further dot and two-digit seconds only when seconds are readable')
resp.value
12.38
